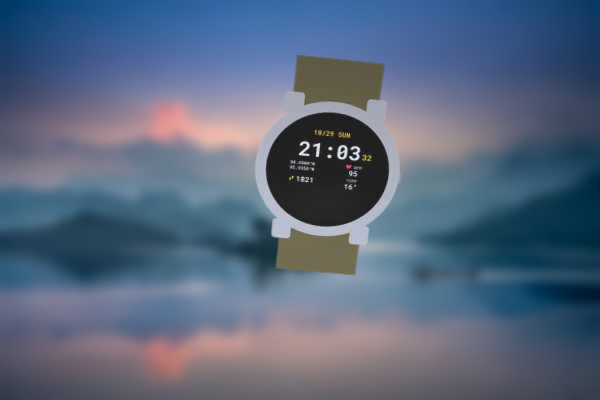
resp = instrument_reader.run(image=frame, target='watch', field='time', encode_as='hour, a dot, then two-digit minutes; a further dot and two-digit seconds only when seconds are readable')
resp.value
21.03
